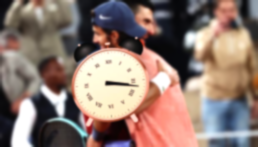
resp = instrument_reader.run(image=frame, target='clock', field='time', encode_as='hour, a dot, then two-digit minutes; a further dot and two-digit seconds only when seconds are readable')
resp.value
3.17
